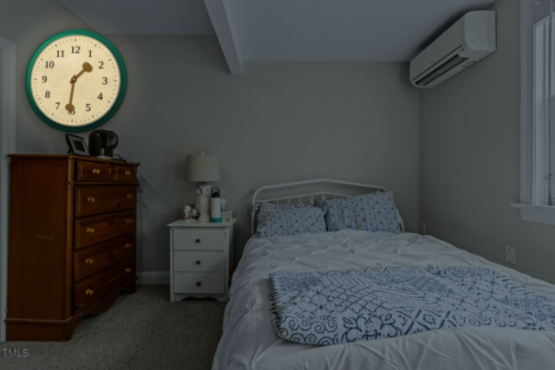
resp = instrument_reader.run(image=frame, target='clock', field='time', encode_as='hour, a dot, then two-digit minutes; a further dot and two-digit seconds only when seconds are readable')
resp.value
1.31
